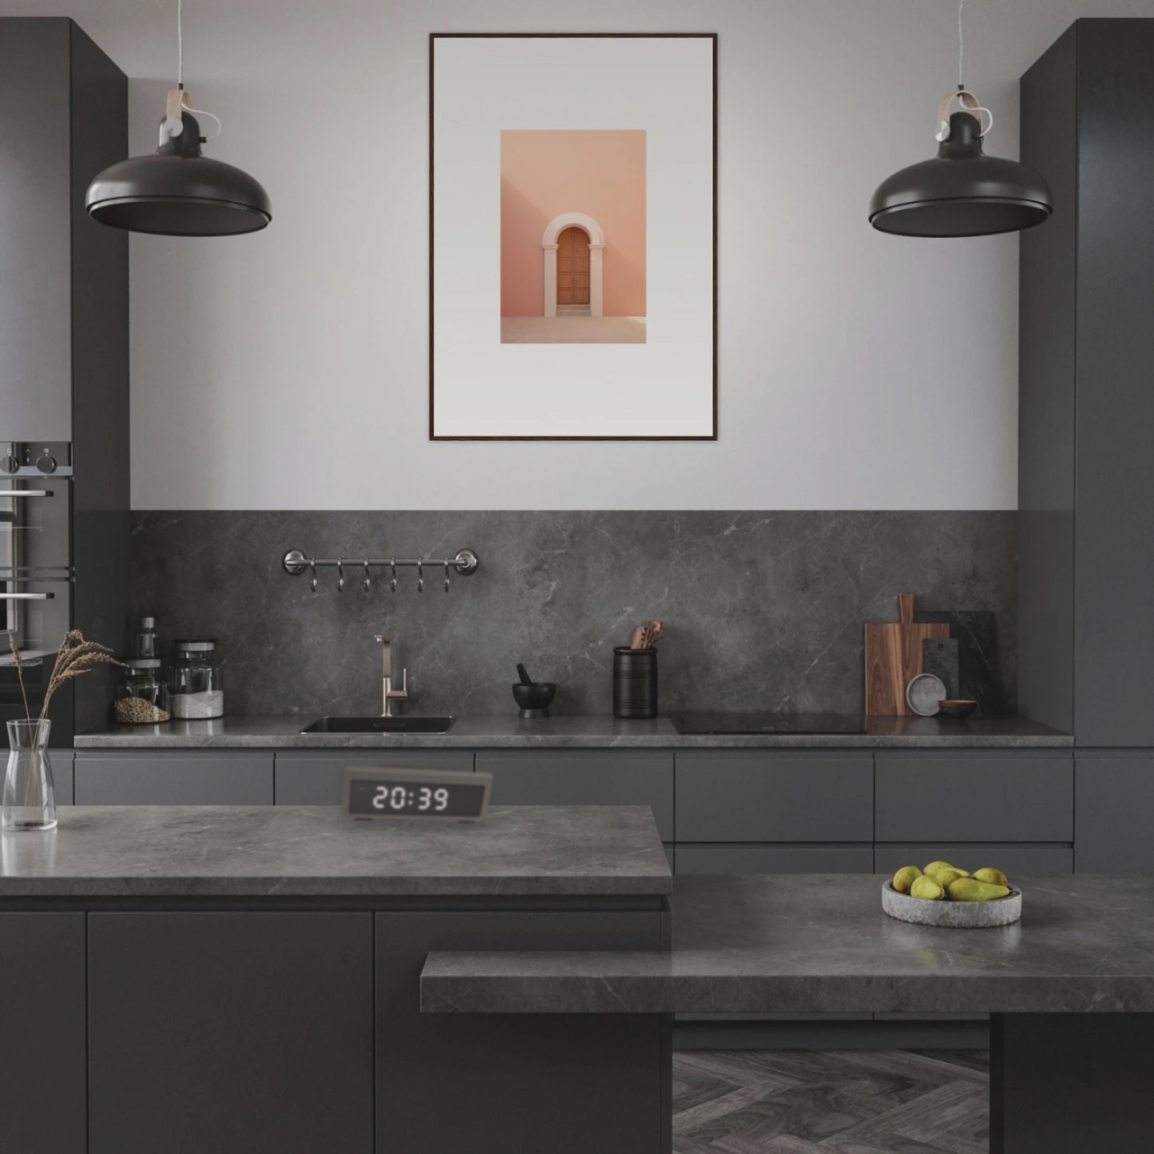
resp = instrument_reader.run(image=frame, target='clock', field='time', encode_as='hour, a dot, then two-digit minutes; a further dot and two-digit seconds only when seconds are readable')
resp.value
20.39
